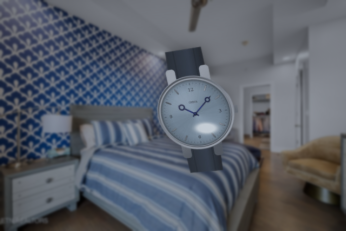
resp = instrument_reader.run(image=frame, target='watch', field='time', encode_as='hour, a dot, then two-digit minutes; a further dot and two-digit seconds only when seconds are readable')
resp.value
10.08
